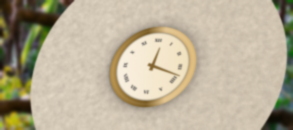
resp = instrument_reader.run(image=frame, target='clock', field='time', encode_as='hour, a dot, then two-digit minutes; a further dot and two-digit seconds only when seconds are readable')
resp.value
12.18
